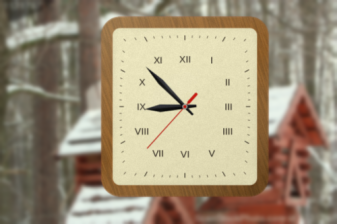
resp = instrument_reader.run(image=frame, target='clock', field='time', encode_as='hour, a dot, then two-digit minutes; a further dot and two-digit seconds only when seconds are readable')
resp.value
8.52.37
